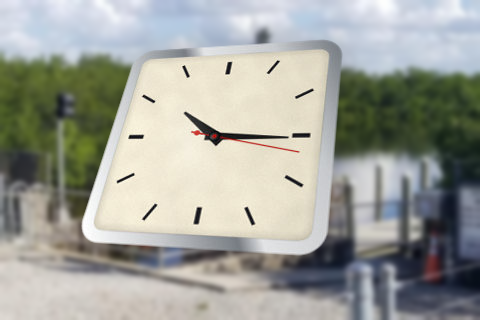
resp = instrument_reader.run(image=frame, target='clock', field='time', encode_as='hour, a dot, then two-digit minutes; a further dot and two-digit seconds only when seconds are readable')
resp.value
10.15.17
